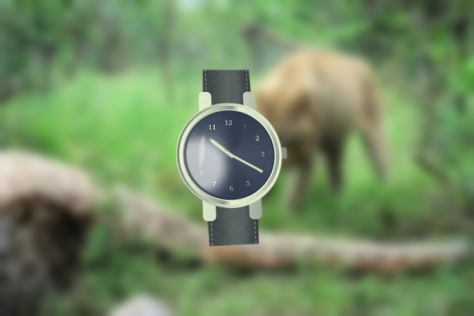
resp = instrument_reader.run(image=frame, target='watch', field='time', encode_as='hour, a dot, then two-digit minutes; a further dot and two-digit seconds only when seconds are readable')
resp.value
10.20
